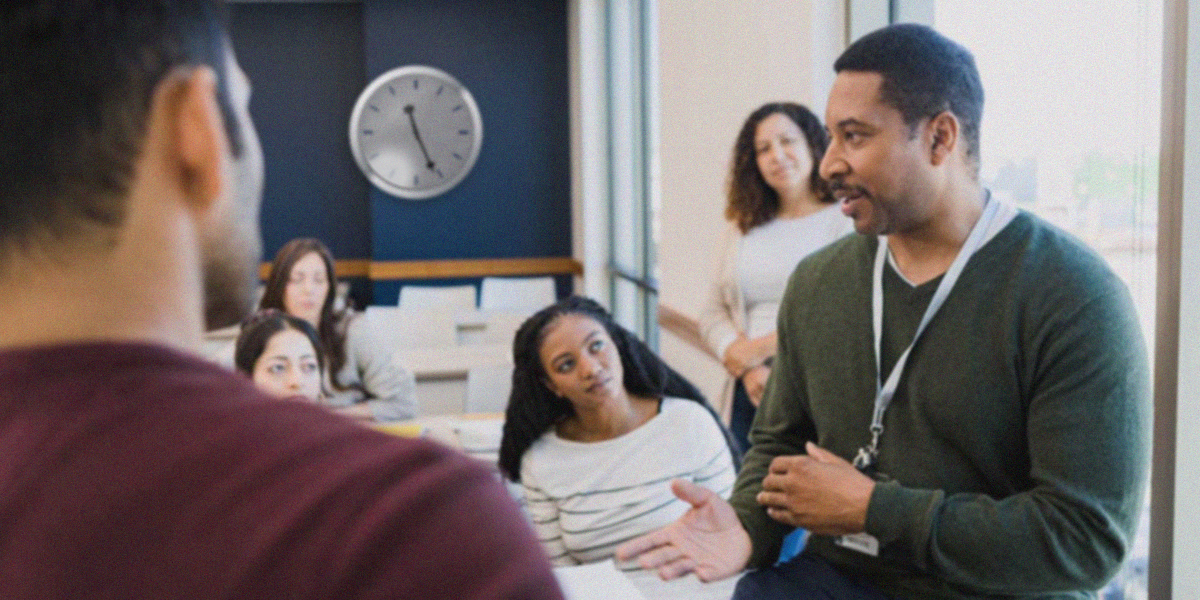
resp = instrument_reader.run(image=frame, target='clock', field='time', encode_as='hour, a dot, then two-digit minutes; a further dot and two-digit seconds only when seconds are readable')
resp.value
11.26
